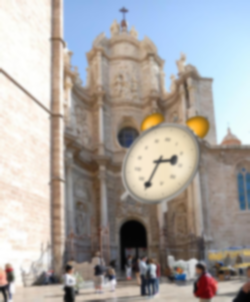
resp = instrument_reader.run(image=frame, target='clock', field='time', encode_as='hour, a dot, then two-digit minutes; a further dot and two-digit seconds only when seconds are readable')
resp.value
2.31
